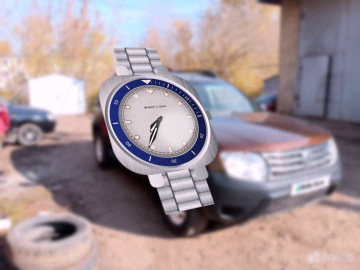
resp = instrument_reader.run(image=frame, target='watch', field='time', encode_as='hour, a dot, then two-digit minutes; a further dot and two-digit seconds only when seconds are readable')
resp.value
7.36
